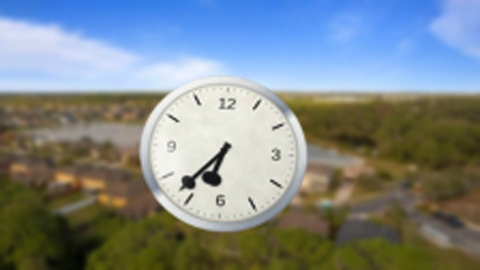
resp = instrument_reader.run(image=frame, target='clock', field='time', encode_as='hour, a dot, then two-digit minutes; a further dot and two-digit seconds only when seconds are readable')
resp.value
6.37
